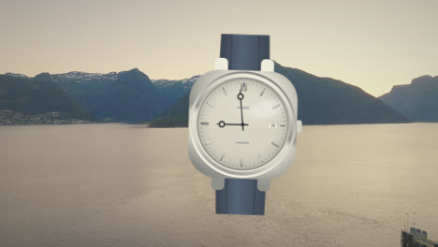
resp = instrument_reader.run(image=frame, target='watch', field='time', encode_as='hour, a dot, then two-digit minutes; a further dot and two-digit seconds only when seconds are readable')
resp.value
8.59
